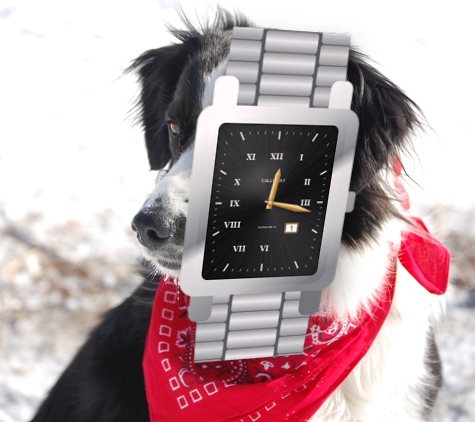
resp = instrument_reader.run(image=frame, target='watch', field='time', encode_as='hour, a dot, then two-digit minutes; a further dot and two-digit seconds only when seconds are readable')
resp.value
12.17
